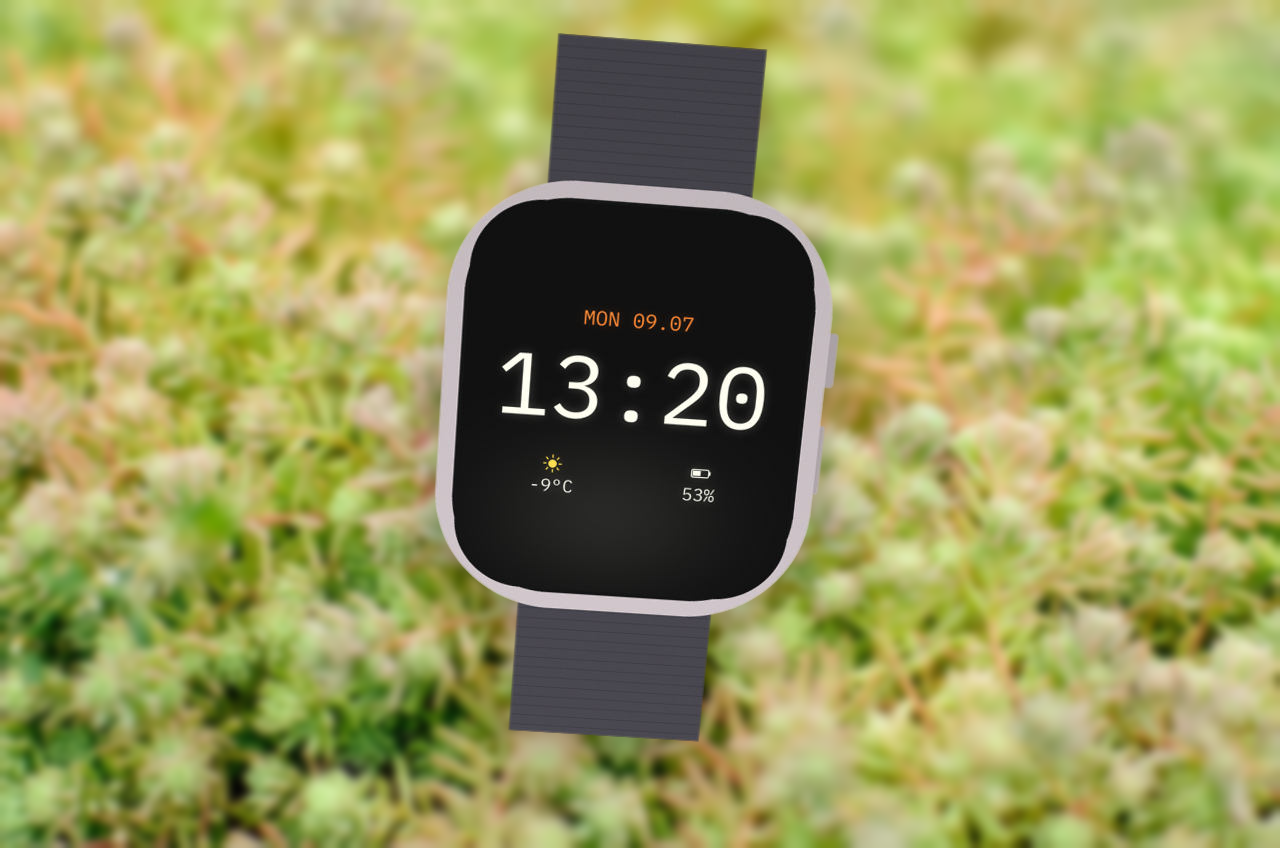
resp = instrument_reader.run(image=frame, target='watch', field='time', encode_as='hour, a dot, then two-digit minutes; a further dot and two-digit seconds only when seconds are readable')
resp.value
13.20
